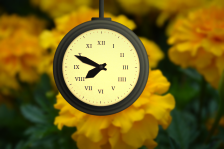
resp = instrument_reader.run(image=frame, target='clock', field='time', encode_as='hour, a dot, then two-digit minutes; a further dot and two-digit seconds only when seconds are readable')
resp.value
7.49
